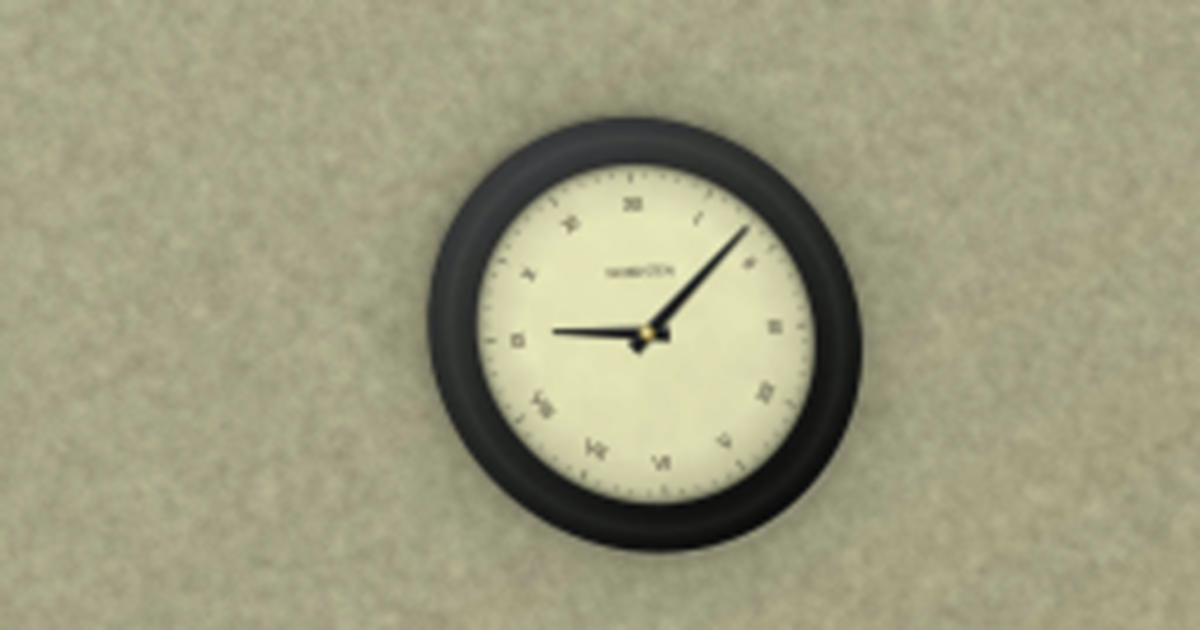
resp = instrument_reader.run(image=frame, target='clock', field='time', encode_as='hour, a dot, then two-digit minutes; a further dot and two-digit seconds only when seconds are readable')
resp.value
9.08
